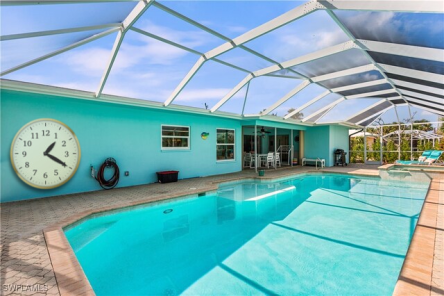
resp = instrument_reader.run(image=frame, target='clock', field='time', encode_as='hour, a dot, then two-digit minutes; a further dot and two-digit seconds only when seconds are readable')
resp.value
1.20
